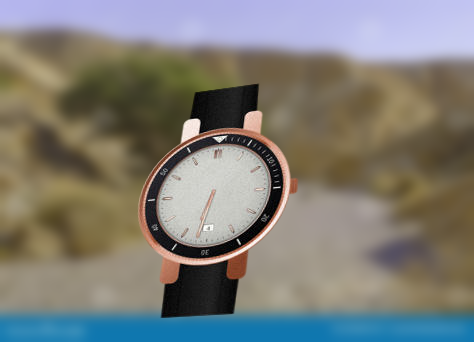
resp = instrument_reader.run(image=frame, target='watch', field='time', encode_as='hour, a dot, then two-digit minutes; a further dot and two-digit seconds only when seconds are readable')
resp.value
6.32
